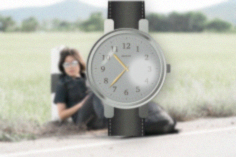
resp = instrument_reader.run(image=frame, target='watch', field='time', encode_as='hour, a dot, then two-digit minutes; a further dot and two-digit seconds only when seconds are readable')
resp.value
10.37
